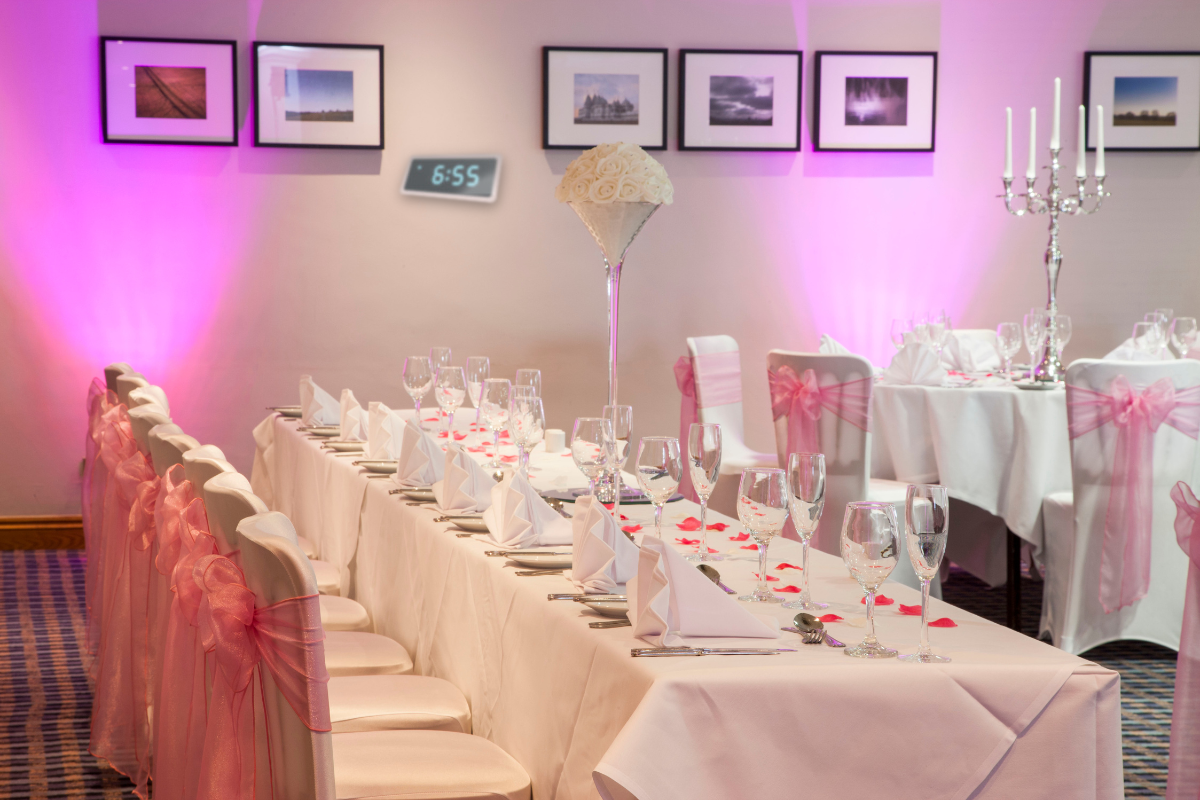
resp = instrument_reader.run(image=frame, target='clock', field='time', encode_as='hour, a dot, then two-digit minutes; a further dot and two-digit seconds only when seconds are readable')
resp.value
6.55
